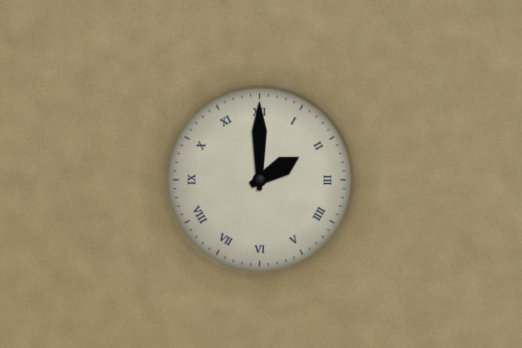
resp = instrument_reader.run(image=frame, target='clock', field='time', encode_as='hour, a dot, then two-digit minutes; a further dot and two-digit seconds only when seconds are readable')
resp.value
2.00
